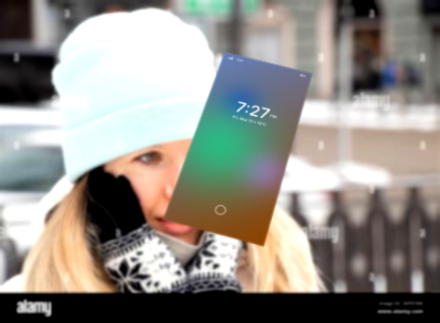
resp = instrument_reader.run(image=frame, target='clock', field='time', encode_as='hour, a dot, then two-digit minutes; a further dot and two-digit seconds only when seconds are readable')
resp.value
7.27
